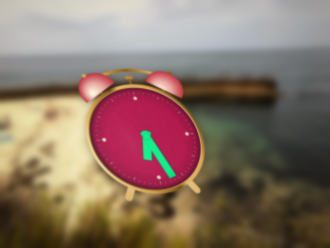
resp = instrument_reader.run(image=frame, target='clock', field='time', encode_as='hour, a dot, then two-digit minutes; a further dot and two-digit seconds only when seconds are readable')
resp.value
6.27
